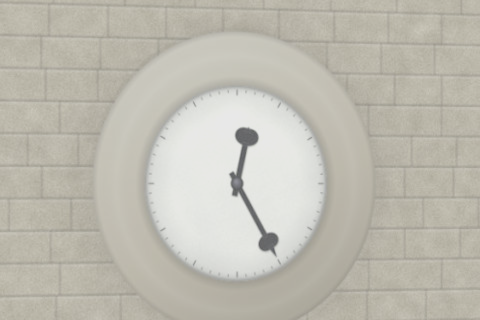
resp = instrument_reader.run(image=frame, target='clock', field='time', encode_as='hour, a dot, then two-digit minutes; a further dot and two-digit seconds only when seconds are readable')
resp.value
12.25
